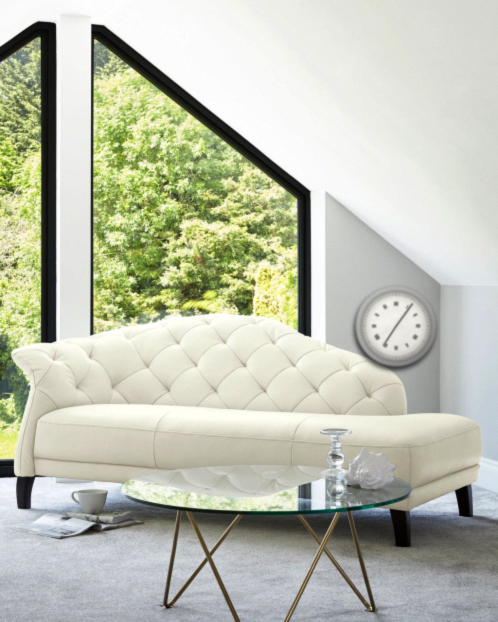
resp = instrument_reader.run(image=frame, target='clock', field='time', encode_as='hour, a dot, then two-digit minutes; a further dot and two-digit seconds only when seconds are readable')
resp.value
7.06
